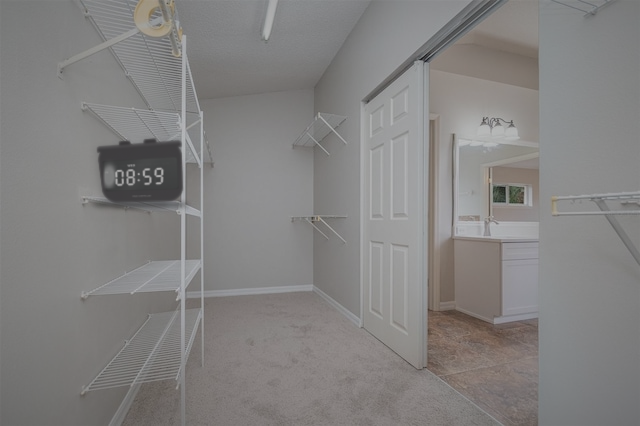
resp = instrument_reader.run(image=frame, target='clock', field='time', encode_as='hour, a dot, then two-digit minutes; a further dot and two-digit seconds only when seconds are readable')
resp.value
8.59
